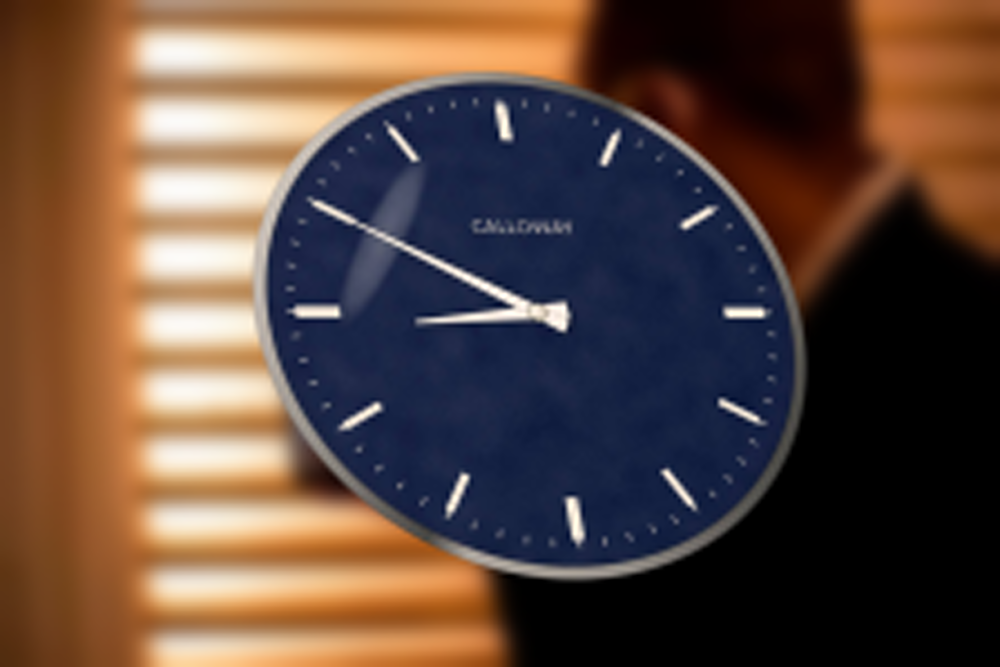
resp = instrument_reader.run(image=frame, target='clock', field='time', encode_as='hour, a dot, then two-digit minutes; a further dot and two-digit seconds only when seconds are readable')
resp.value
8.50
